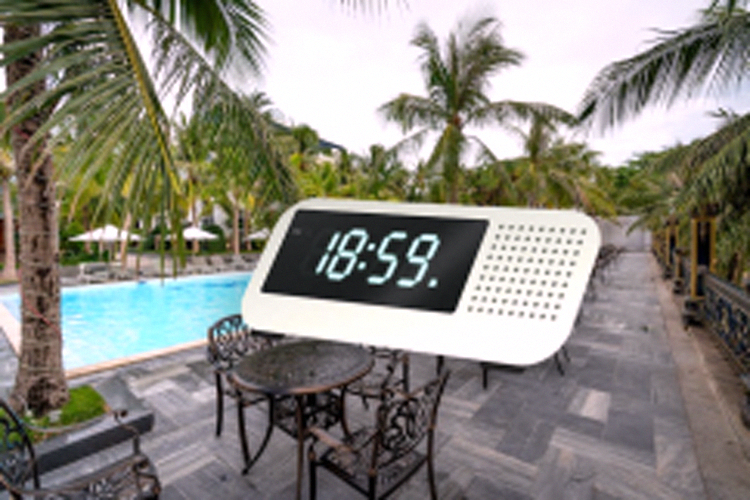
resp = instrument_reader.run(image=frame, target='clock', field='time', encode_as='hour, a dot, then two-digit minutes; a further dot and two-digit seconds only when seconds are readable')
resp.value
18.59
